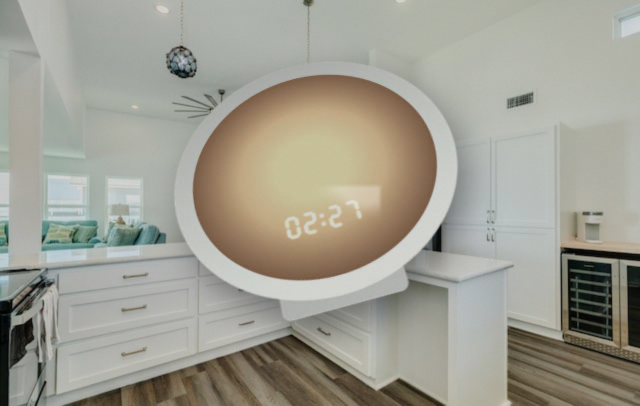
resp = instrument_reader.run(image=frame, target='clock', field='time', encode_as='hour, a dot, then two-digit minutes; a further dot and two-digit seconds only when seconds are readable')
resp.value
2.27
